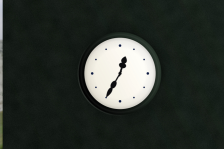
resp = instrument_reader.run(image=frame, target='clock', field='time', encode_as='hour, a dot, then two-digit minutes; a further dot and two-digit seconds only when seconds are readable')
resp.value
12.35
